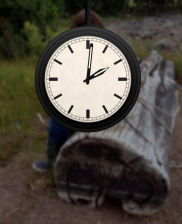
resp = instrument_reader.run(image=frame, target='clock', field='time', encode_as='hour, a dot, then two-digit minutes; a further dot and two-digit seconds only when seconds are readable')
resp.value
2.01
